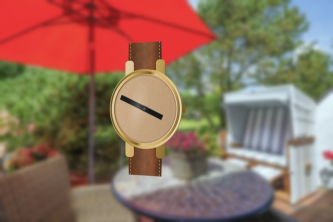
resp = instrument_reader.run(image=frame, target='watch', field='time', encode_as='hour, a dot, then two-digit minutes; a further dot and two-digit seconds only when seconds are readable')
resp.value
3.49
